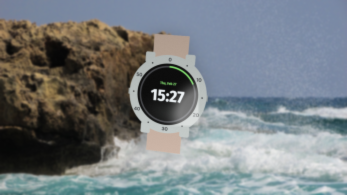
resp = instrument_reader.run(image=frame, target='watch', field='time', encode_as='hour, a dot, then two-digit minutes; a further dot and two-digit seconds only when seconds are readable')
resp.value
15.27
